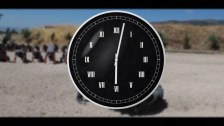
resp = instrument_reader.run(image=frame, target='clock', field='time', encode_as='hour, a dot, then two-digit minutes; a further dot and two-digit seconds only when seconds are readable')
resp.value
6.02
